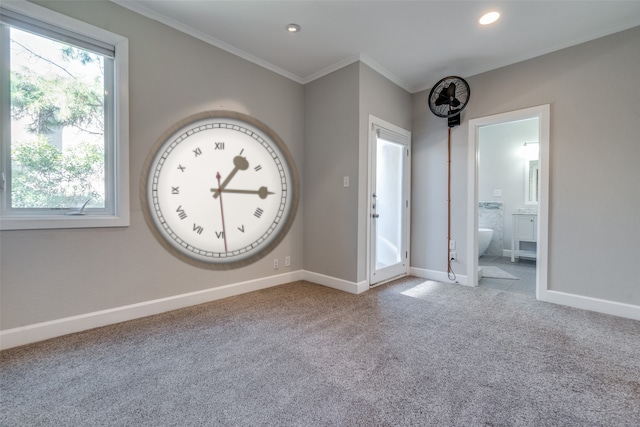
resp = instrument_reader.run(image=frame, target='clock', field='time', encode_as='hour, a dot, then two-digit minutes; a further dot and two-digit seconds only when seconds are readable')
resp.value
1.15.29
